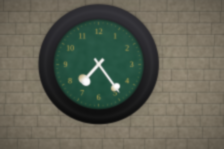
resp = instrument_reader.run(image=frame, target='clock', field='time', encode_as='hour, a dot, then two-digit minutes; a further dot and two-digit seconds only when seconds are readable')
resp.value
7.24
